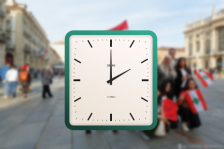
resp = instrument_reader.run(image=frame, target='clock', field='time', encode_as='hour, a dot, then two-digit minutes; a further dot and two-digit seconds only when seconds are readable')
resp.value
2.00
